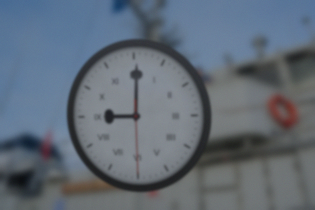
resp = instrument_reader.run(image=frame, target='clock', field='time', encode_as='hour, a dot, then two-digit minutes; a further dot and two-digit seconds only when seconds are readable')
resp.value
9.00.30
